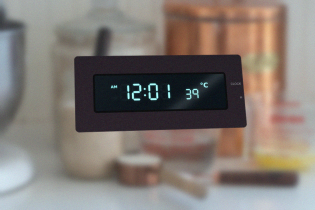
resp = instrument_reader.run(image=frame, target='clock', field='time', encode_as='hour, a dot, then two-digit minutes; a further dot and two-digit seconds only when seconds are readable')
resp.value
12.01
